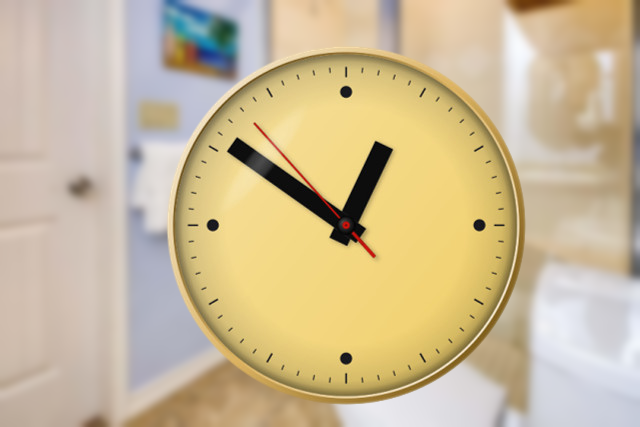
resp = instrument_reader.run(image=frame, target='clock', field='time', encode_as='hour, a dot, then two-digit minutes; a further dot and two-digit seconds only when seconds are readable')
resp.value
12.50.53
